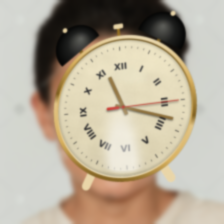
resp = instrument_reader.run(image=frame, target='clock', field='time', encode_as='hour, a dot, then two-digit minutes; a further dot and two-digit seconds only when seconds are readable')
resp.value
11.18.15
